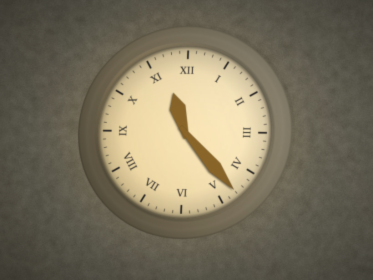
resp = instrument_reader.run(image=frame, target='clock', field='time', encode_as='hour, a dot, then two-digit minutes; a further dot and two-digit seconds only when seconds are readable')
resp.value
11.23
